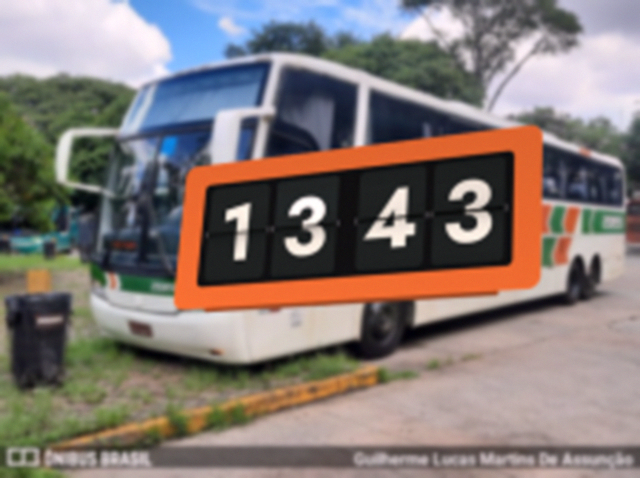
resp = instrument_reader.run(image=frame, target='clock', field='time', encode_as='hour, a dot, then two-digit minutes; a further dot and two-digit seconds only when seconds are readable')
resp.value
13.43
